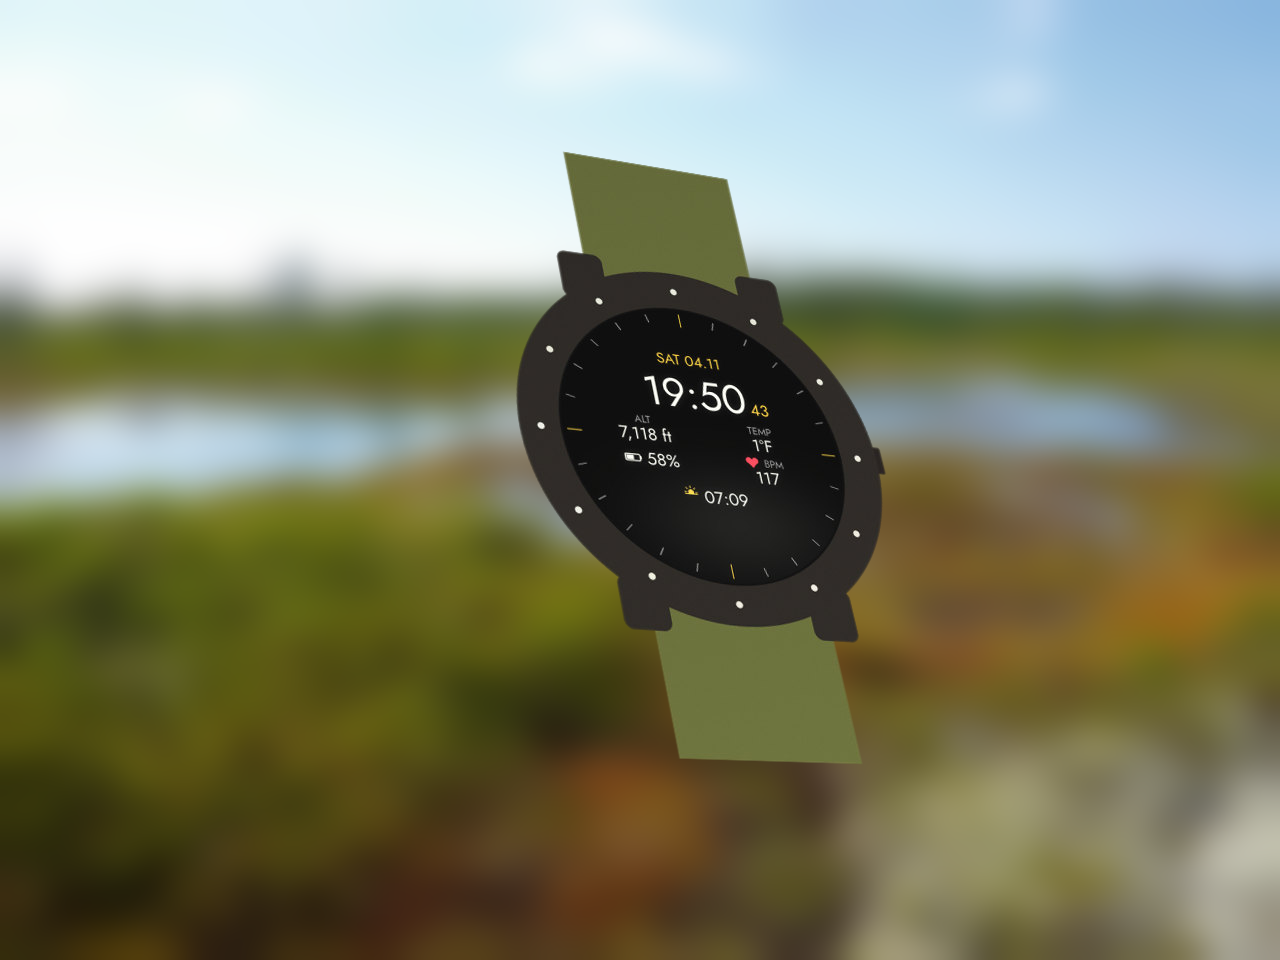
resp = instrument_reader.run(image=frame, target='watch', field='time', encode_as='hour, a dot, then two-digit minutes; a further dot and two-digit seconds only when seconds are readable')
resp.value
19.50.43
